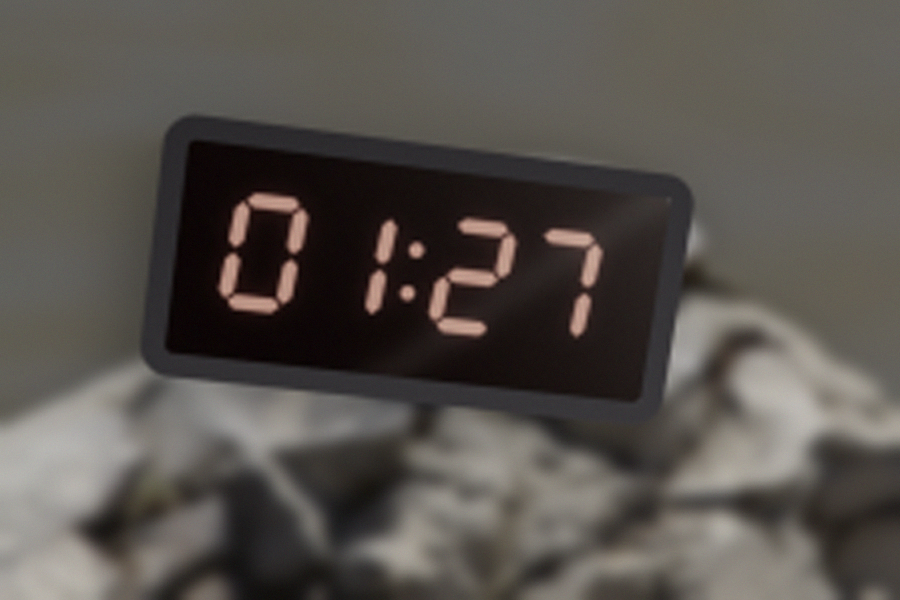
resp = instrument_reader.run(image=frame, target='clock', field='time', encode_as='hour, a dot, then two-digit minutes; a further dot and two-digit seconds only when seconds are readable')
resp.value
1.27
